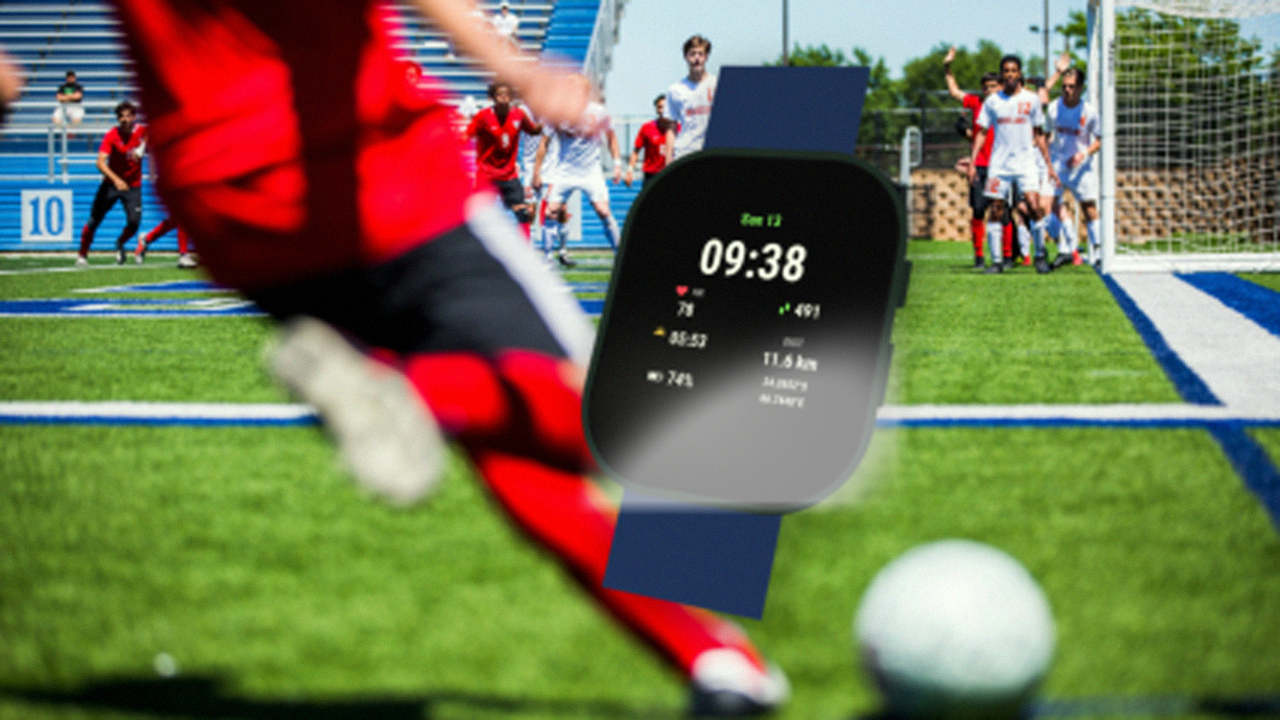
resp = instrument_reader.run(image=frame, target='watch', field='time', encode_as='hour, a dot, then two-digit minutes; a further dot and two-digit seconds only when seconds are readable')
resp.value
9.38
